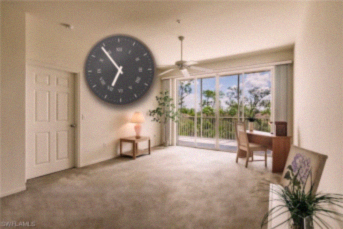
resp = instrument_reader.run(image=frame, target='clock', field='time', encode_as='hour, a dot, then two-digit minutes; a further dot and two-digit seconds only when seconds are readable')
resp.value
6.54
